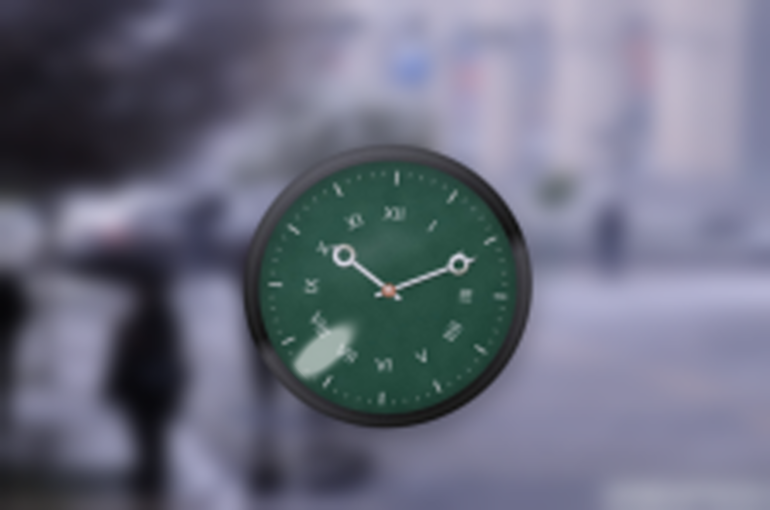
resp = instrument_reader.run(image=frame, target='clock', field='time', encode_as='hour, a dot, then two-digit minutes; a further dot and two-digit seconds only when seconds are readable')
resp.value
10.11
